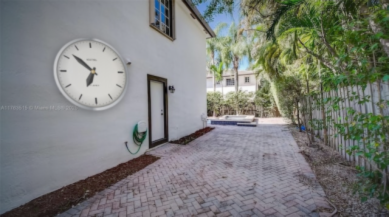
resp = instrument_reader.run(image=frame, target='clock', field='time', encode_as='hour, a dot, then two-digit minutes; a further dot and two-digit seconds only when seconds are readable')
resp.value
6.52
